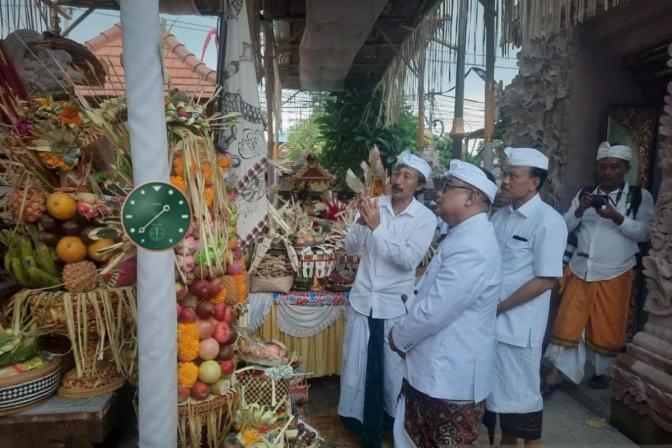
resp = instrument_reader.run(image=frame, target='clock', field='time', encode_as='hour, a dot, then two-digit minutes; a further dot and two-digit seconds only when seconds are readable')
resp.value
1.38
